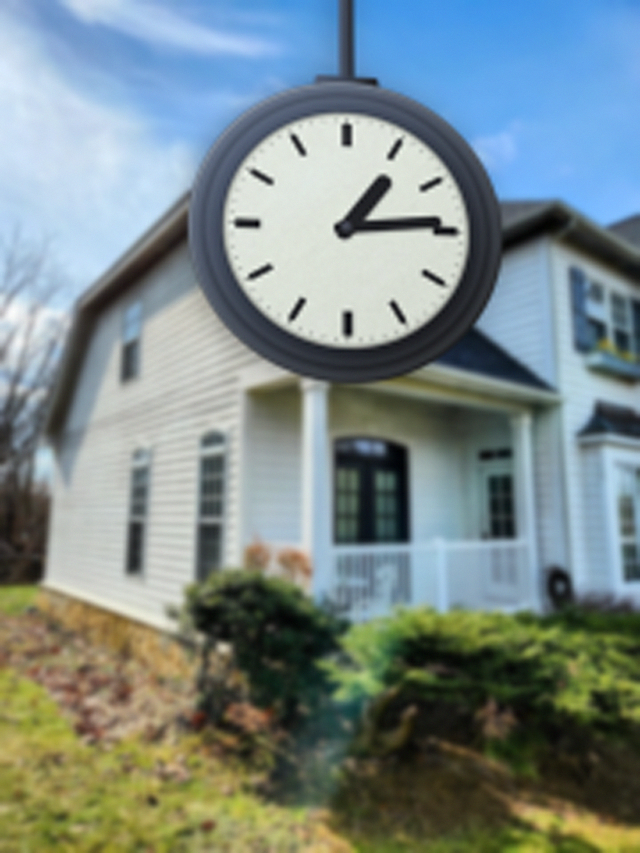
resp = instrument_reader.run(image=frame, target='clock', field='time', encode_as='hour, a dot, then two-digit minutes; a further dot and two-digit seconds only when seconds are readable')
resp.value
1.14
